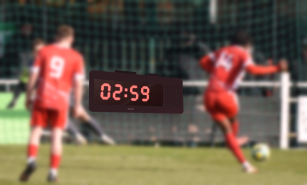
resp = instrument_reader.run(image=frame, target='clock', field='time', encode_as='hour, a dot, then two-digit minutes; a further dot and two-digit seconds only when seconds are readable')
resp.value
2.59
